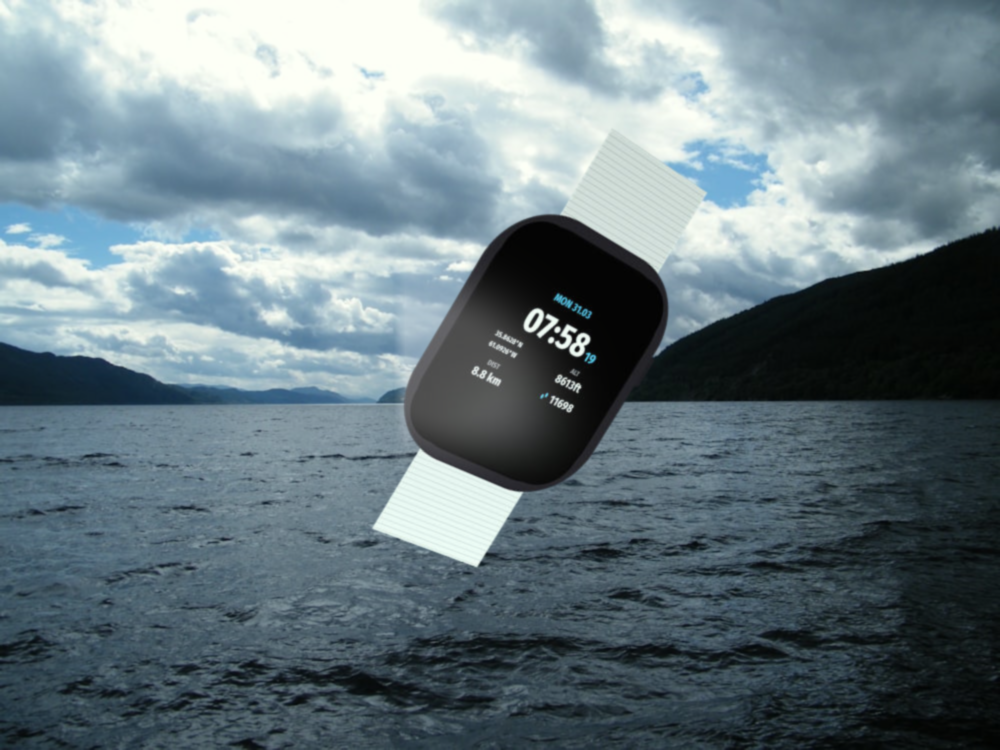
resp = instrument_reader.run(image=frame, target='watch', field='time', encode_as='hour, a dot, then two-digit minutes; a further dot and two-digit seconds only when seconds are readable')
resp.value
7.58.19
